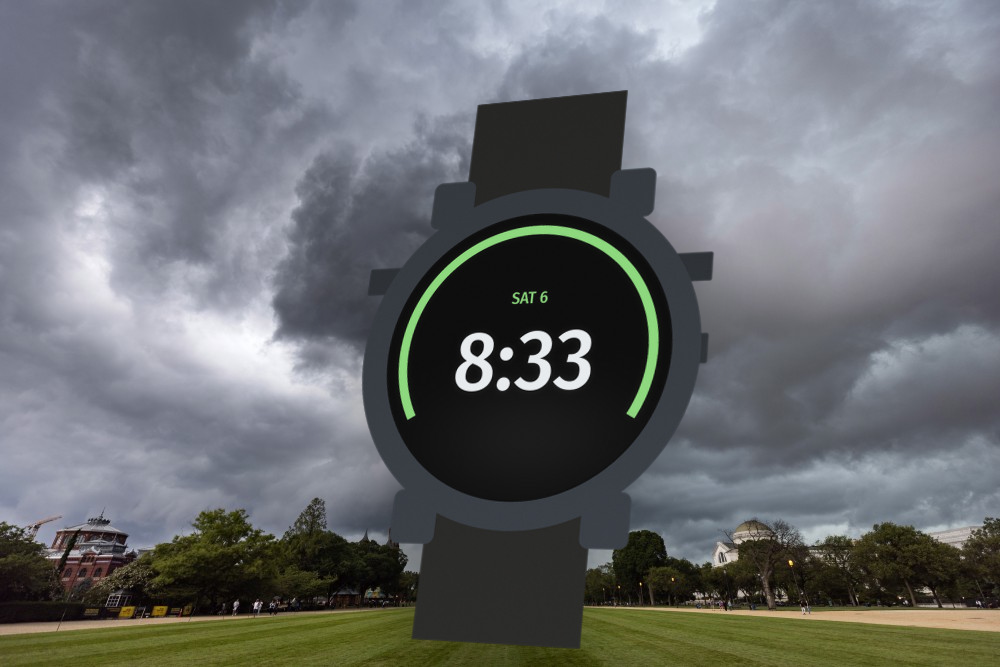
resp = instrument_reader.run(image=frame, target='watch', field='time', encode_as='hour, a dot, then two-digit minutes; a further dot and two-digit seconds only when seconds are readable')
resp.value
8.33
